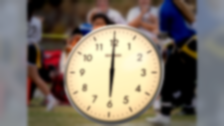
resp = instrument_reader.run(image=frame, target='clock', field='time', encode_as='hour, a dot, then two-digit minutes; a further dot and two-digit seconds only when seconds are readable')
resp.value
6.00
